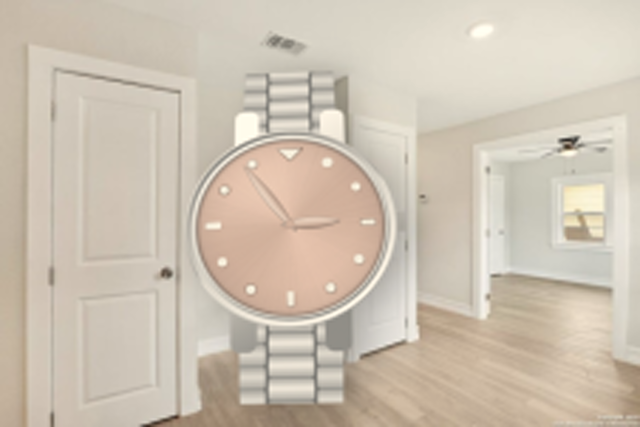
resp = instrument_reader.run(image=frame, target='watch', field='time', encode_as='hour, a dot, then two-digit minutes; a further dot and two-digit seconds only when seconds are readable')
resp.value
2.54
